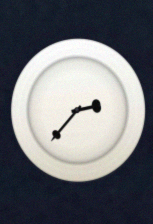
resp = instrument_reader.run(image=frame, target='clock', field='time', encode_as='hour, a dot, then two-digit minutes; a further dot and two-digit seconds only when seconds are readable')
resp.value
2.37
